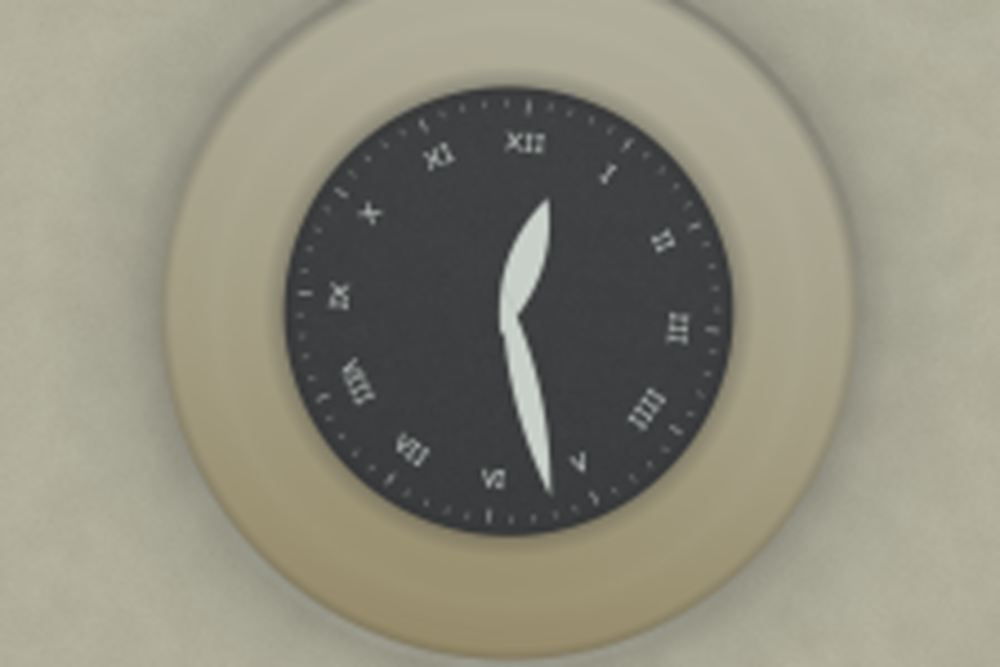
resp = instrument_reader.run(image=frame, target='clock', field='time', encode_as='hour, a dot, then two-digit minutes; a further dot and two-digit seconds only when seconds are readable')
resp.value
12.27
